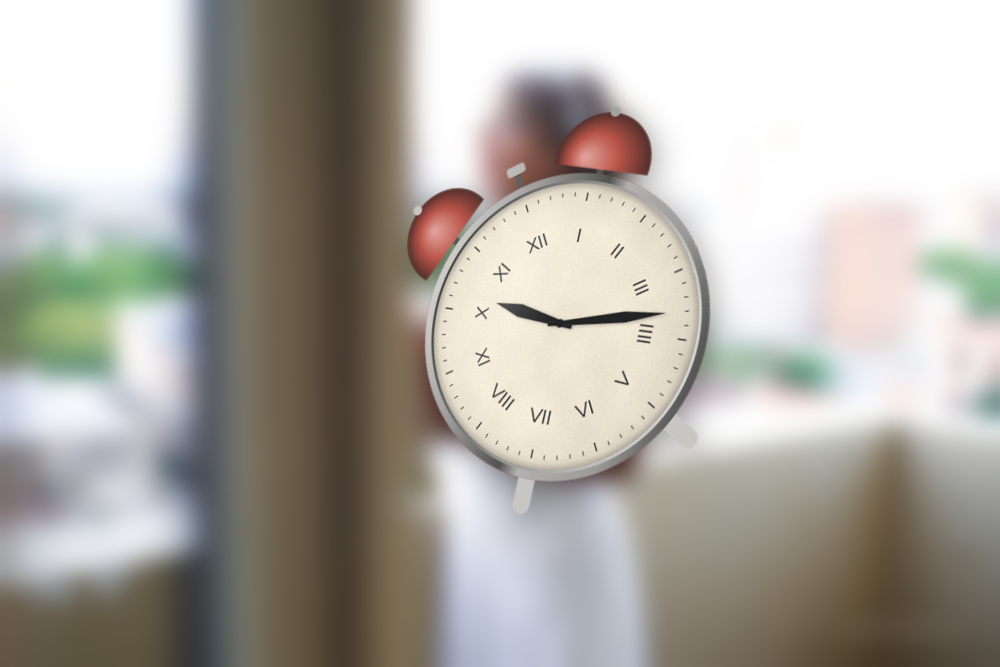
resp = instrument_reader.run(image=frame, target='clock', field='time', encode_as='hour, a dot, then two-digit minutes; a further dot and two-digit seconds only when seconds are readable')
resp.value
10.18
